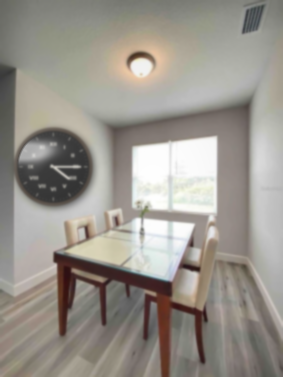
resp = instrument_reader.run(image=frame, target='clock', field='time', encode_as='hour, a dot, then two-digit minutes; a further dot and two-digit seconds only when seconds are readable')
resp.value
4.15
